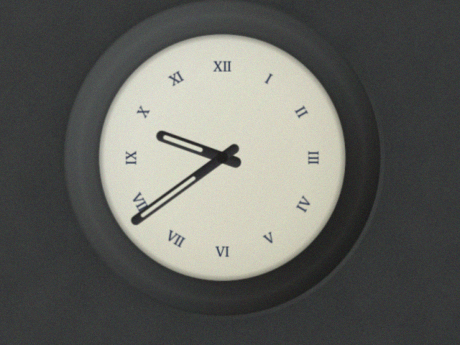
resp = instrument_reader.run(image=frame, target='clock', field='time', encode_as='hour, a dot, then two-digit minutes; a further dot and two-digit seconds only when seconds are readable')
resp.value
9.39
